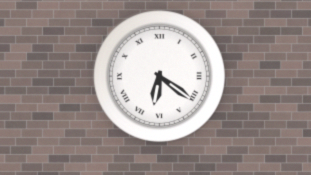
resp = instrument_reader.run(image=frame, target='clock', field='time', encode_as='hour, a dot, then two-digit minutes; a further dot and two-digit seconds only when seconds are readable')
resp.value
6.21
